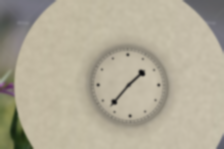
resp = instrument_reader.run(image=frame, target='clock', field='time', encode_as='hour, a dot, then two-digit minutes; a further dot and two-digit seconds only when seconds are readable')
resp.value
1.37
